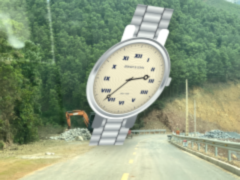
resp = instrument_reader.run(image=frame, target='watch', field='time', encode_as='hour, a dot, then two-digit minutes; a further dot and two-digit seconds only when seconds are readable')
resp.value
2.37
